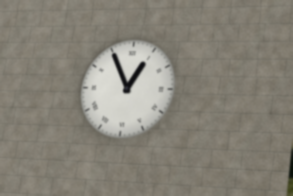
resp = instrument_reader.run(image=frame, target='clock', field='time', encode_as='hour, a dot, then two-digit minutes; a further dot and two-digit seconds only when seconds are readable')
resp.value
12.55
